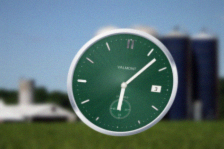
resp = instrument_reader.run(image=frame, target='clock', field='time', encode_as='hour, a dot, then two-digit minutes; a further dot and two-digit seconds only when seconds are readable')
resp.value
6.07
